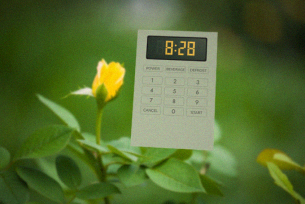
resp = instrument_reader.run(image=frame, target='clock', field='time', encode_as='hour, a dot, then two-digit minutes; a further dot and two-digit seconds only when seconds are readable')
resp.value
8.28
